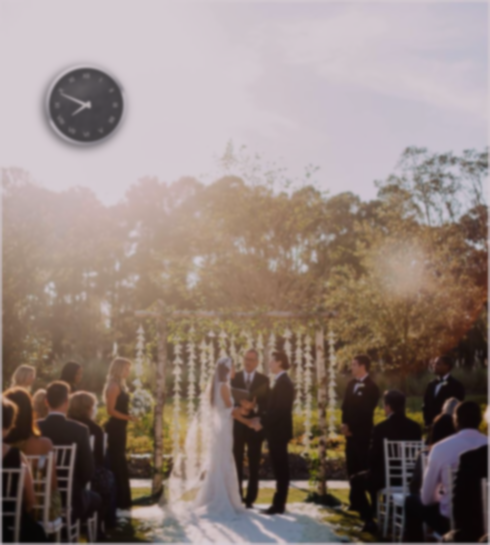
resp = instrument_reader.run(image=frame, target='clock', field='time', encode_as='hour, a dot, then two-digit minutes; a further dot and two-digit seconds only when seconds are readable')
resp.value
7.49
